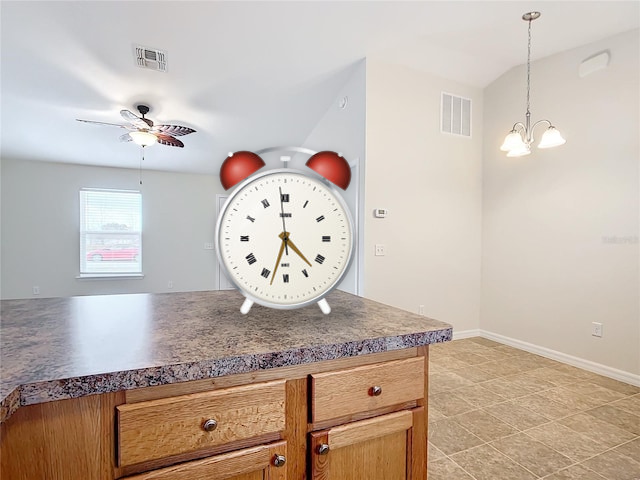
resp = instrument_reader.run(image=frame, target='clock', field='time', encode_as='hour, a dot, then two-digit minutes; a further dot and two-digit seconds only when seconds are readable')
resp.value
4.32.59
